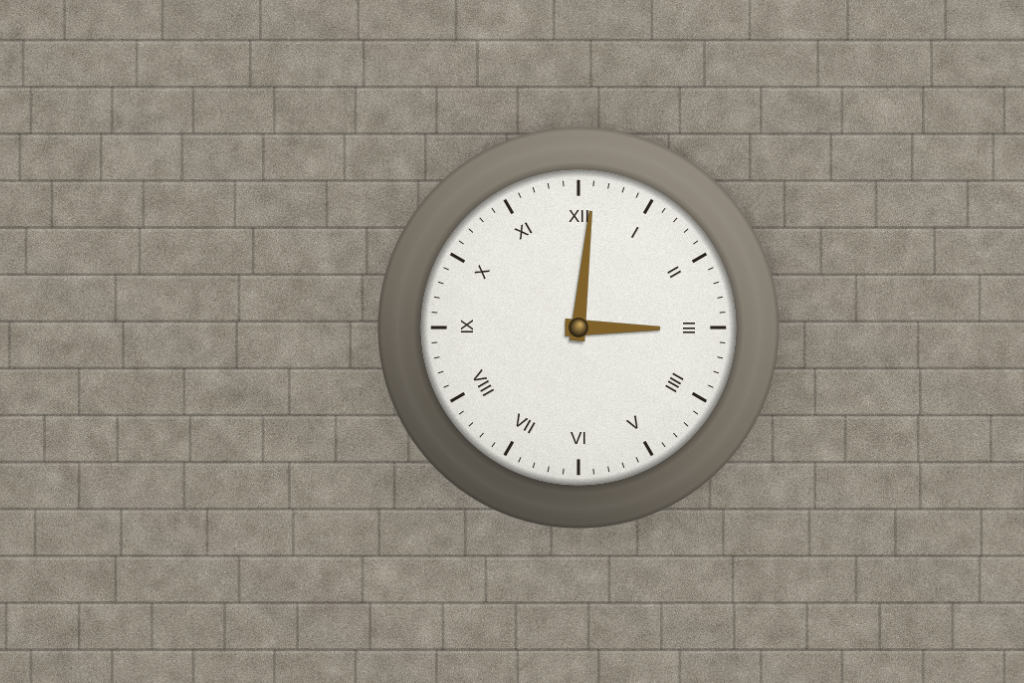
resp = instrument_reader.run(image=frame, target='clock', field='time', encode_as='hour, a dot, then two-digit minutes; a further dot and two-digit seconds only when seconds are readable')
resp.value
3.01
